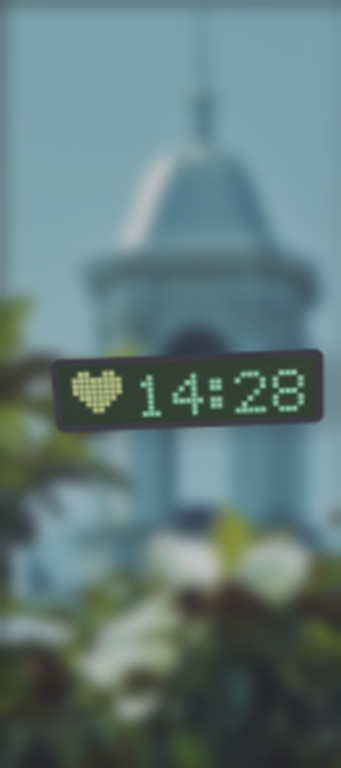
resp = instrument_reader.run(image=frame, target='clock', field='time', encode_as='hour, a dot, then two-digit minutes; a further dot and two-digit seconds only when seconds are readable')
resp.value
14.28
